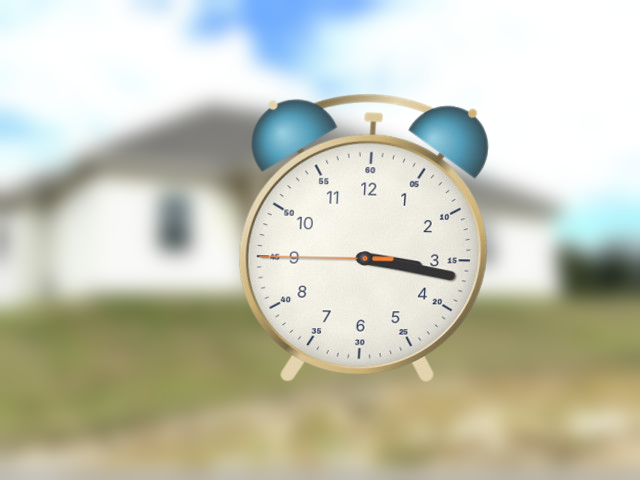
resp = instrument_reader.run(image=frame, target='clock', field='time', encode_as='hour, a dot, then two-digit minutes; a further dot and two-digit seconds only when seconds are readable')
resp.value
3.16.45
